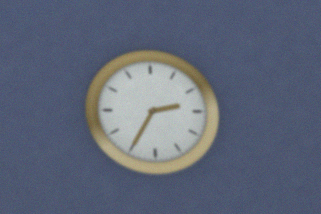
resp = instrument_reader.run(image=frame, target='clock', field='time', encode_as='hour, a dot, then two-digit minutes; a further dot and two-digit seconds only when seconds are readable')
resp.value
2.35
